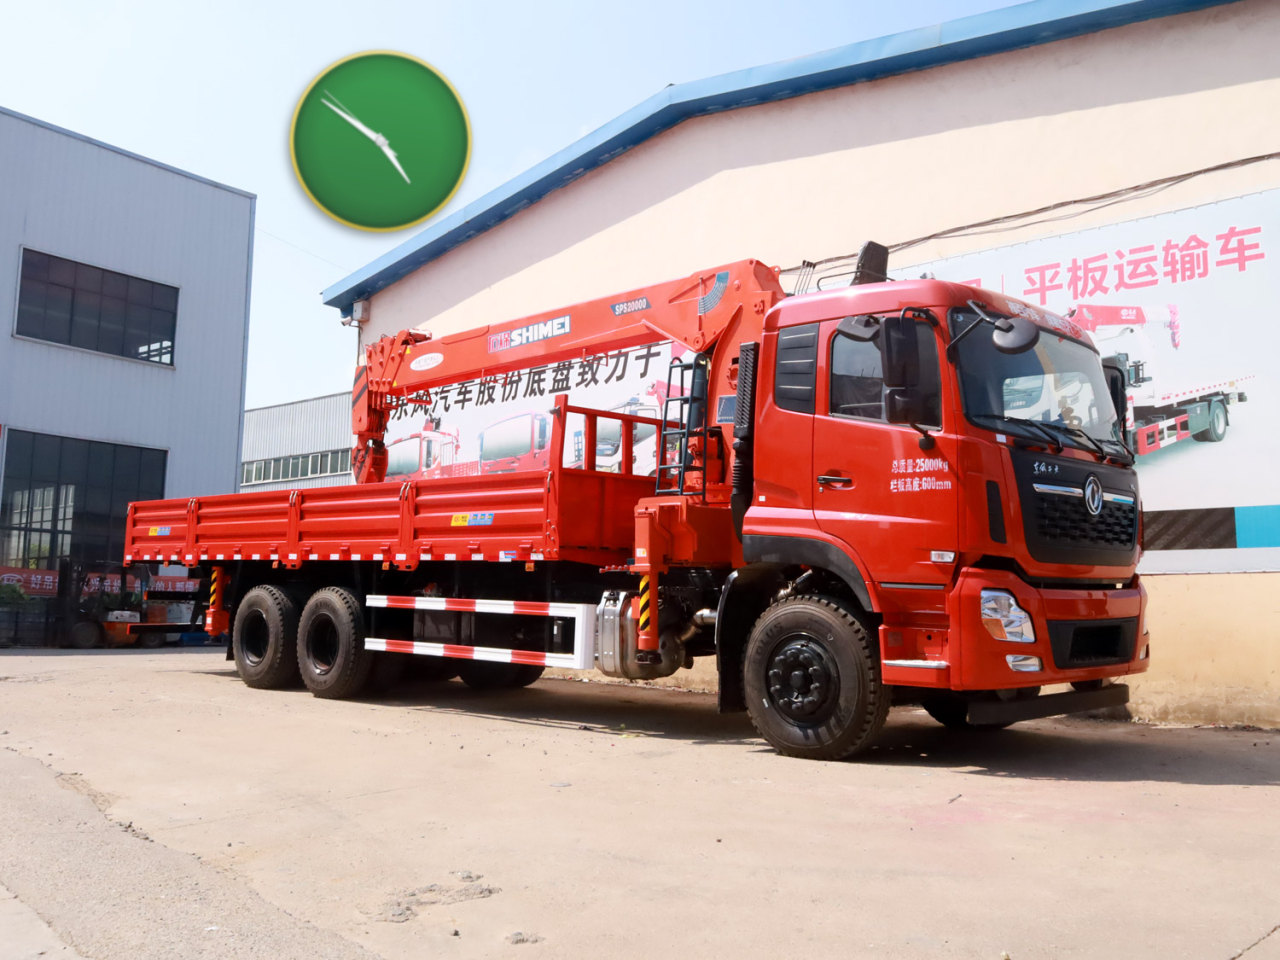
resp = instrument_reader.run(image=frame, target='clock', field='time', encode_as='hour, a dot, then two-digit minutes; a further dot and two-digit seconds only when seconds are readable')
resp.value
4.50.52
